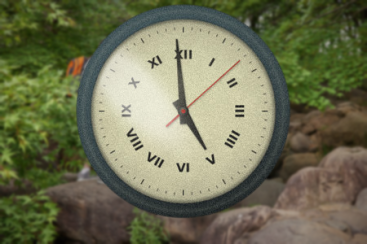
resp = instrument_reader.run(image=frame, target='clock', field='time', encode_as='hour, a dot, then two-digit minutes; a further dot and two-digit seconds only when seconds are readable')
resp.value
4.59.08
